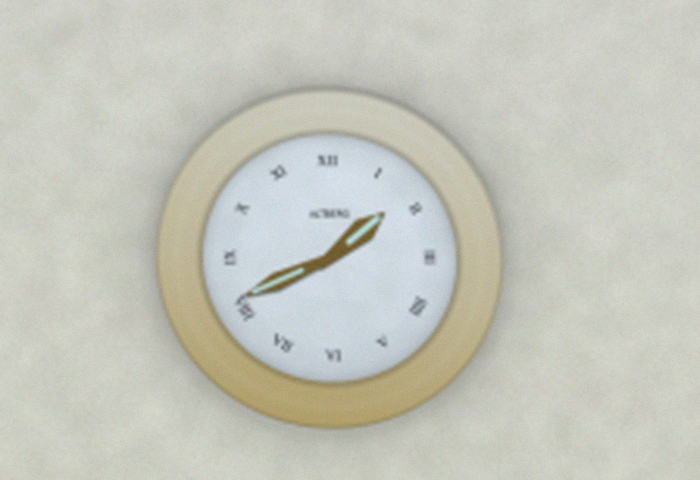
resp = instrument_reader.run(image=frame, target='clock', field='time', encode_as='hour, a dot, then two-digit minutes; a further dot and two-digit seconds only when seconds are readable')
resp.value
1.41
